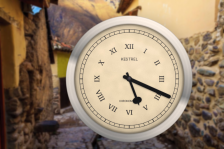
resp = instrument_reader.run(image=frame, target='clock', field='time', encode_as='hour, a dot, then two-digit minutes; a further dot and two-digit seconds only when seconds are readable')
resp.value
5.19
